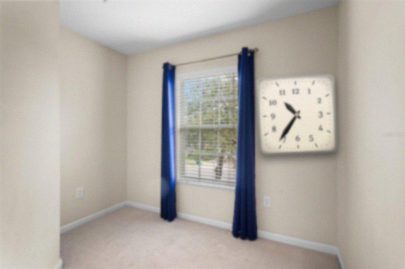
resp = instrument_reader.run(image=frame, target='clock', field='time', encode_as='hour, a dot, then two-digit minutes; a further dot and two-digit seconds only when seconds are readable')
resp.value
10.36
